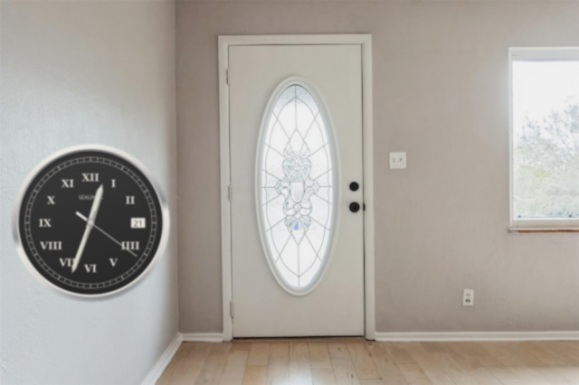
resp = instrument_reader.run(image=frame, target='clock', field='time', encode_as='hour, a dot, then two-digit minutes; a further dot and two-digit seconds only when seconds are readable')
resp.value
12.33.21
